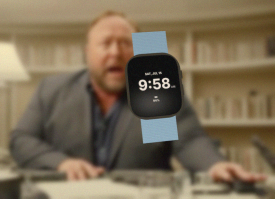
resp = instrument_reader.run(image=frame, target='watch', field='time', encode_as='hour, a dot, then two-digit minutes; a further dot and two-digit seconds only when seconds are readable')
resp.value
9.58
